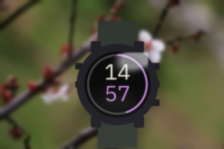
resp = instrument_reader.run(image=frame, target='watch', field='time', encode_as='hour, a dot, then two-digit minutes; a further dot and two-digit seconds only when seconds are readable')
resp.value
14.57
